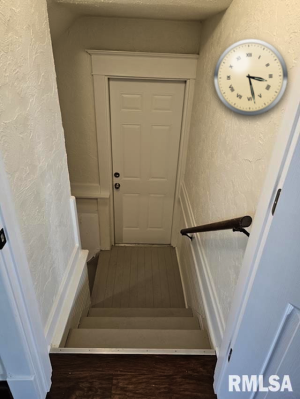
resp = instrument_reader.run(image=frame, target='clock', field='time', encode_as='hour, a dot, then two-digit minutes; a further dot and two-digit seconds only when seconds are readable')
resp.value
3.28
